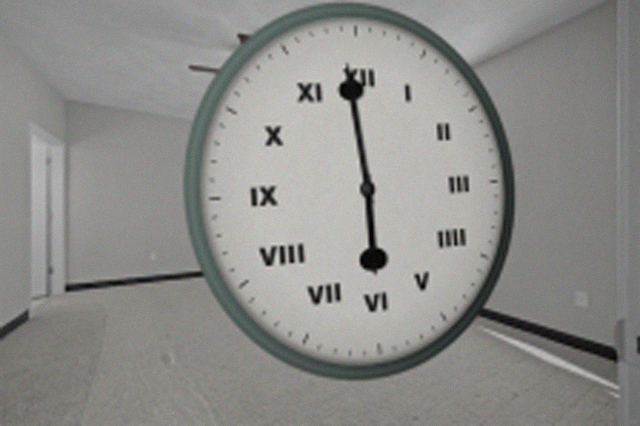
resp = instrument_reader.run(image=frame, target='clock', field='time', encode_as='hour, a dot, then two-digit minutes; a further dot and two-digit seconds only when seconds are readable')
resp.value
5.59
